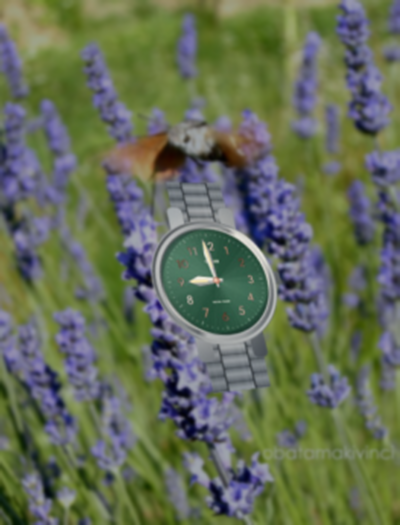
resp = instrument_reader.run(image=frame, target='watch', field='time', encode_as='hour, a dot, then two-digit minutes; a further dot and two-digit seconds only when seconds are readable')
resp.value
8.59
